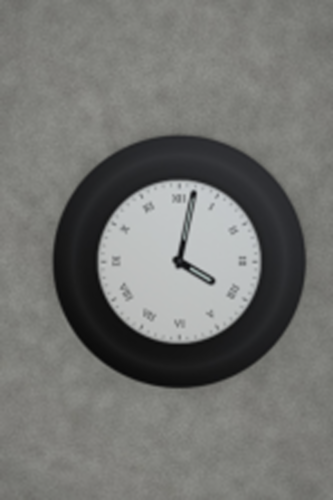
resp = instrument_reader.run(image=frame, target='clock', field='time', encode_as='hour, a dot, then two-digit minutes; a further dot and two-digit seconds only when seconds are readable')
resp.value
4.02
